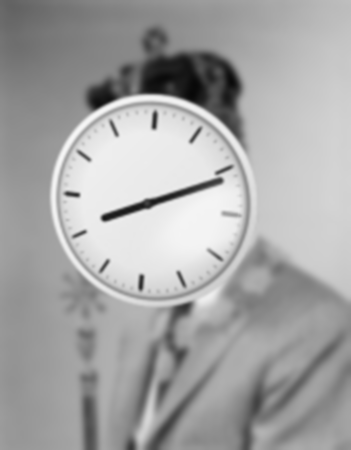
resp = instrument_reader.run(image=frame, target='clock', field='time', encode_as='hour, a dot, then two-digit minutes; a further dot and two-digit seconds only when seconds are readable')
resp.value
8.11
